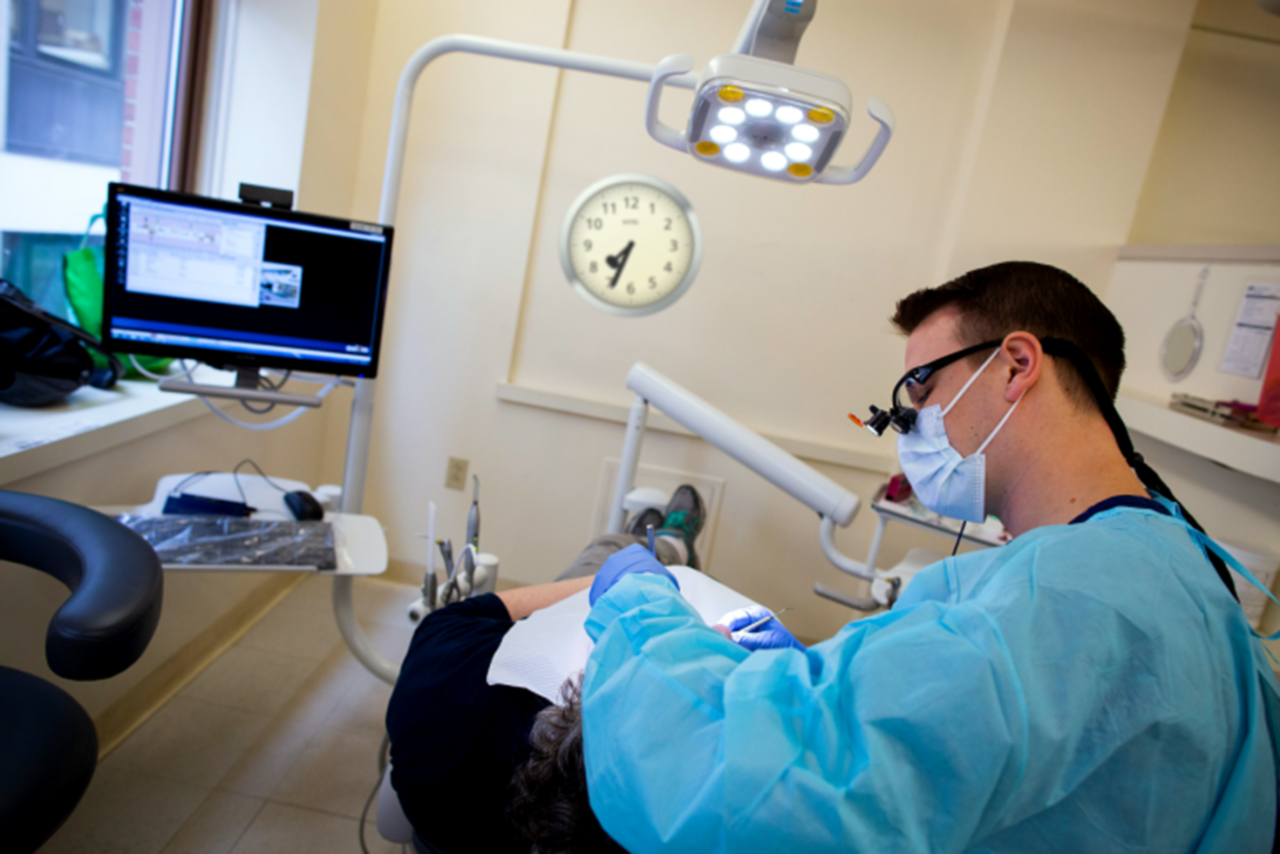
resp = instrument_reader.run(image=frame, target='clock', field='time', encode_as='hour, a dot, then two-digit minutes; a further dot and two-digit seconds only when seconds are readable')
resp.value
7.34
